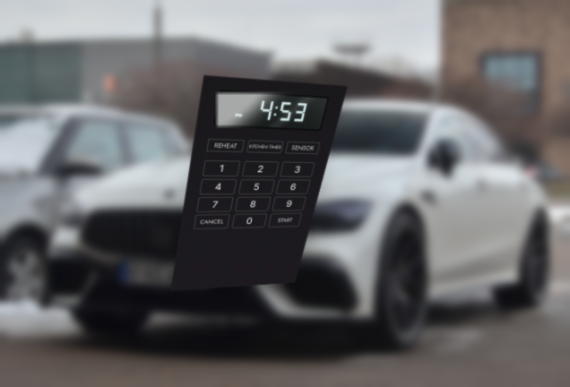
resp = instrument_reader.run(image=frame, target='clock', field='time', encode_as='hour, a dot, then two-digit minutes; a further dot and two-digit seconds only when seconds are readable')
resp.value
4.53
